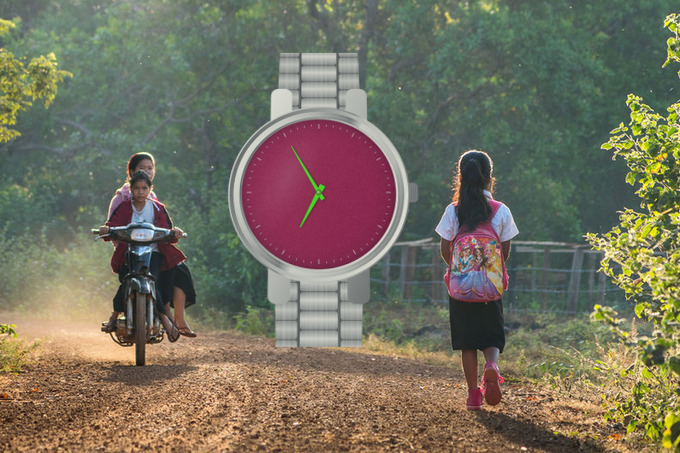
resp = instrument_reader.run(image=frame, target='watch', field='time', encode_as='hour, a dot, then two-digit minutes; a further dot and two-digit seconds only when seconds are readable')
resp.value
6.55
